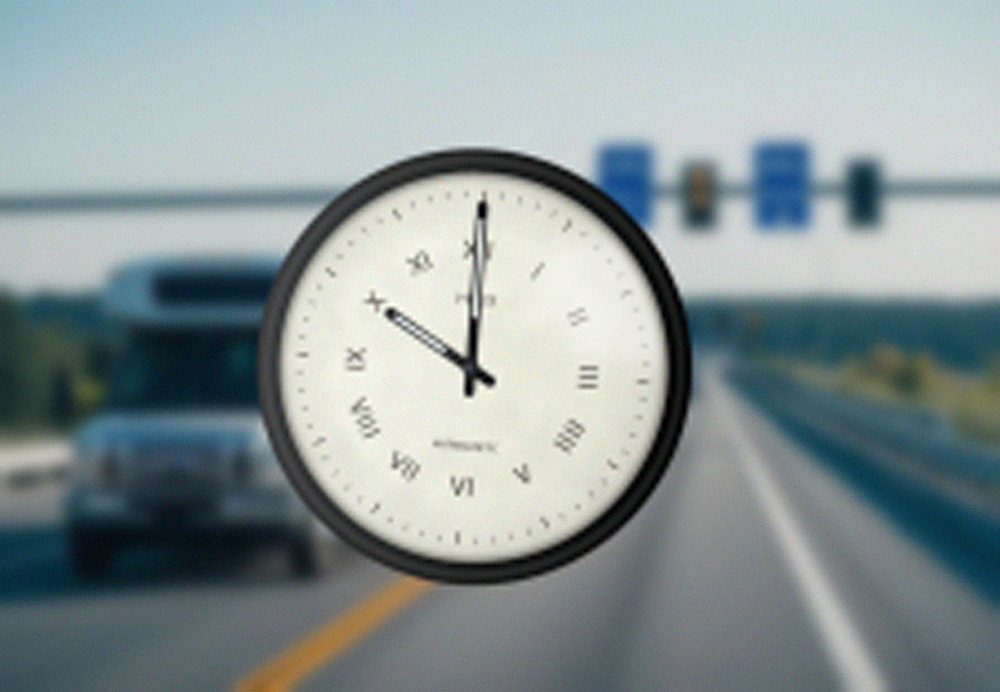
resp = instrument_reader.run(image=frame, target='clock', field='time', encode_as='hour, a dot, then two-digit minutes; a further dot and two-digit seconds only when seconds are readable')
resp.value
10.00
